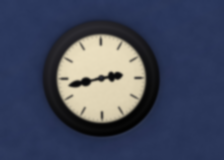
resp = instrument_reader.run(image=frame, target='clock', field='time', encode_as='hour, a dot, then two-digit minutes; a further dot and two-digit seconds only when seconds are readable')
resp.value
2.43
